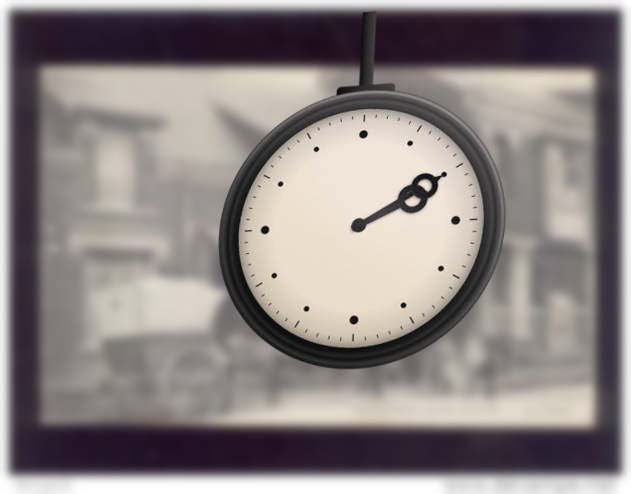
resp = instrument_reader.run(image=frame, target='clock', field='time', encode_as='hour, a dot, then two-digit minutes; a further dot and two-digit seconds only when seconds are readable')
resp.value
2.10
